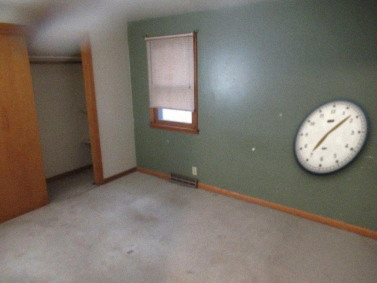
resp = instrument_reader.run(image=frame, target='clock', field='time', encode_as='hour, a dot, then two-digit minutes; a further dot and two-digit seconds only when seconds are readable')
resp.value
7.08
